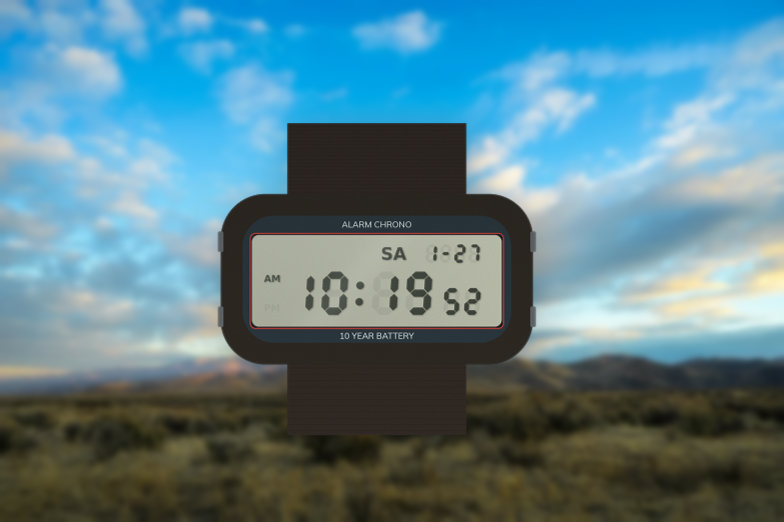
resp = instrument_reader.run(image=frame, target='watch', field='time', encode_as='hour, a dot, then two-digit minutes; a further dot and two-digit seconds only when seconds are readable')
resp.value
10.19.52
